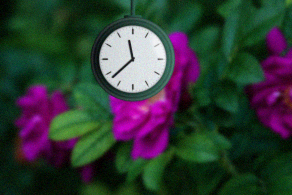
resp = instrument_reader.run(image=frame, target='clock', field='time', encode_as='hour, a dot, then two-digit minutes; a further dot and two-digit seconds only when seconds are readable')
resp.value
11.38
